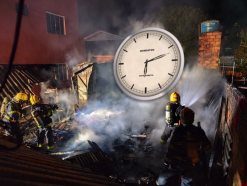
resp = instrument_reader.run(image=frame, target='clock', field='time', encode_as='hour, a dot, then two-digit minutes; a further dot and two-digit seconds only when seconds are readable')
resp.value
6.12
